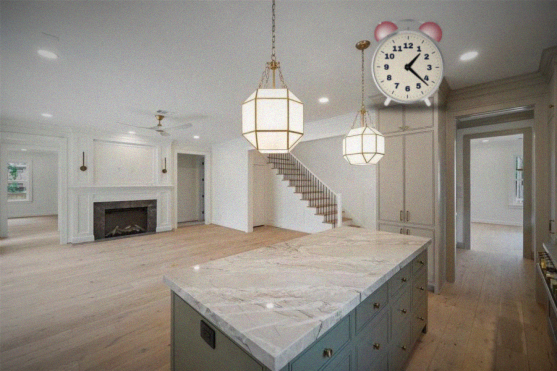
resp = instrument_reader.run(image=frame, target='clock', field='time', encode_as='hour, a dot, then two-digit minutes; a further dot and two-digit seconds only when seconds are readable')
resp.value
1.22
